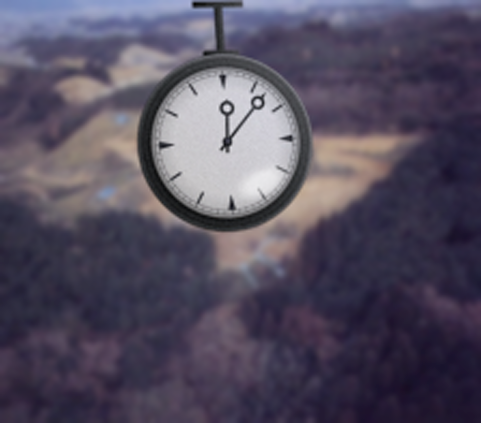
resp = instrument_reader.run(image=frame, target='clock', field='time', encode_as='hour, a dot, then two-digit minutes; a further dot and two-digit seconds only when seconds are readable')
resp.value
12.07
